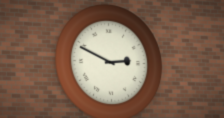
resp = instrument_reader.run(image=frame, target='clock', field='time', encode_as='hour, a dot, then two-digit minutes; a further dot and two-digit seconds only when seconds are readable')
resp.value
2.49
